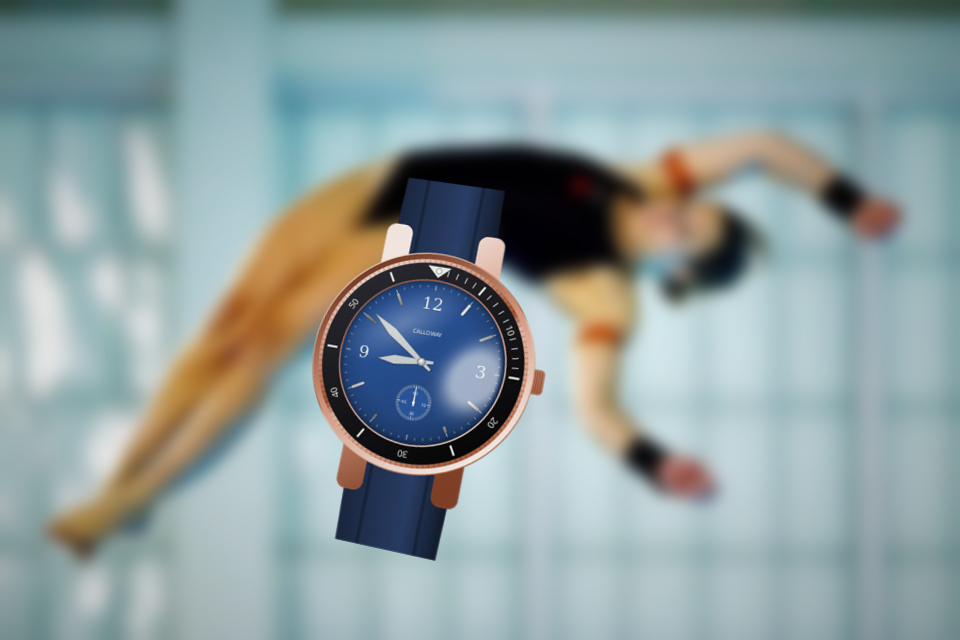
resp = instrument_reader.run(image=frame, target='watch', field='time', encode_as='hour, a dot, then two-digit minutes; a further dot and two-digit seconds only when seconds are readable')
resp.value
8.51
